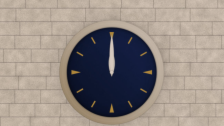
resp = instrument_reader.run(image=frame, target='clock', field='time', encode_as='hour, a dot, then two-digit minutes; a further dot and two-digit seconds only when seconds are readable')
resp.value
12.00
